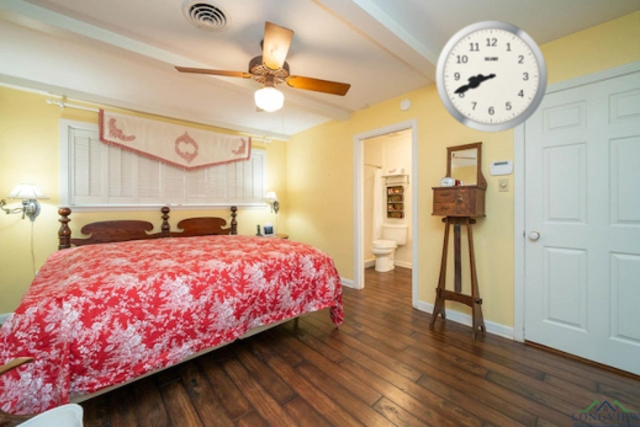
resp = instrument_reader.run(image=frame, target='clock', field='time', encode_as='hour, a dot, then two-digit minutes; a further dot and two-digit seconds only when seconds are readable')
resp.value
8.41
